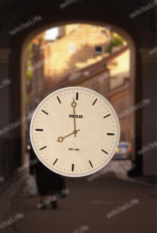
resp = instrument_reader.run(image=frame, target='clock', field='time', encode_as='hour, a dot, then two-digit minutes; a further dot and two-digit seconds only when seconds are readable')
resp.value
7.59
